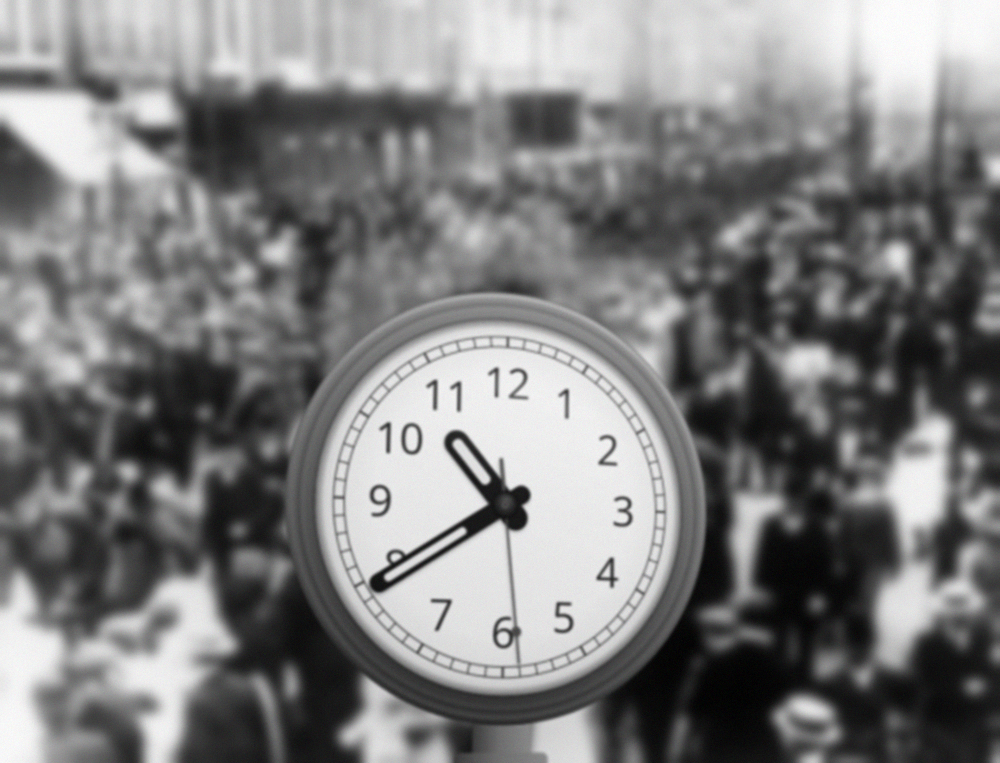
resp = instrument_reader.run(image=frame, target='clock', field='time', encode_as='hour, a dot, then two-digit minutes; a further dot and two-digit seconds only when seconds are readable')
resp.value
10.39.29
